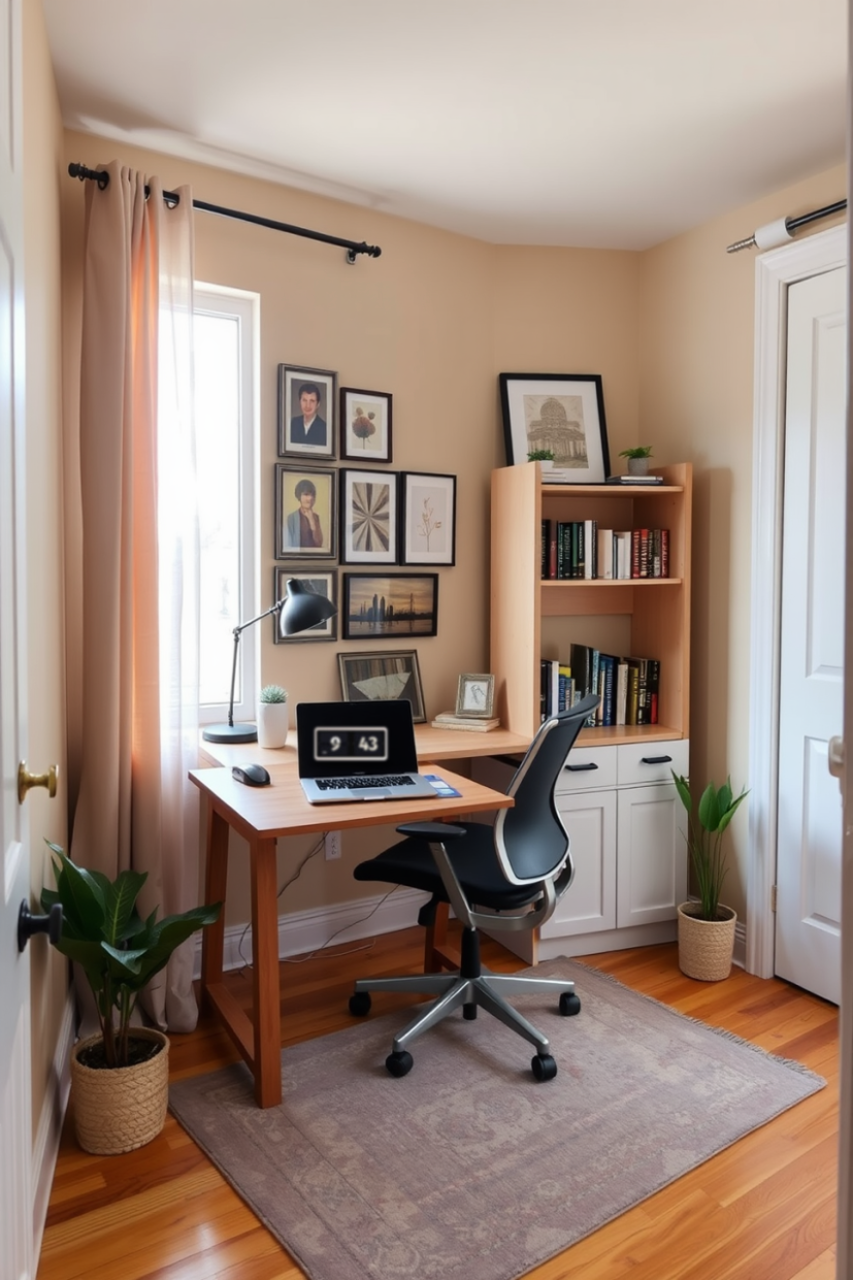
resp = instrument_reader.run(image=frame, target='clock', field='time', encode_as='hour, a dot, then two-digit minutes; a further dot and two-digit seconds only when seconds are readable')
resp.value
9.43
